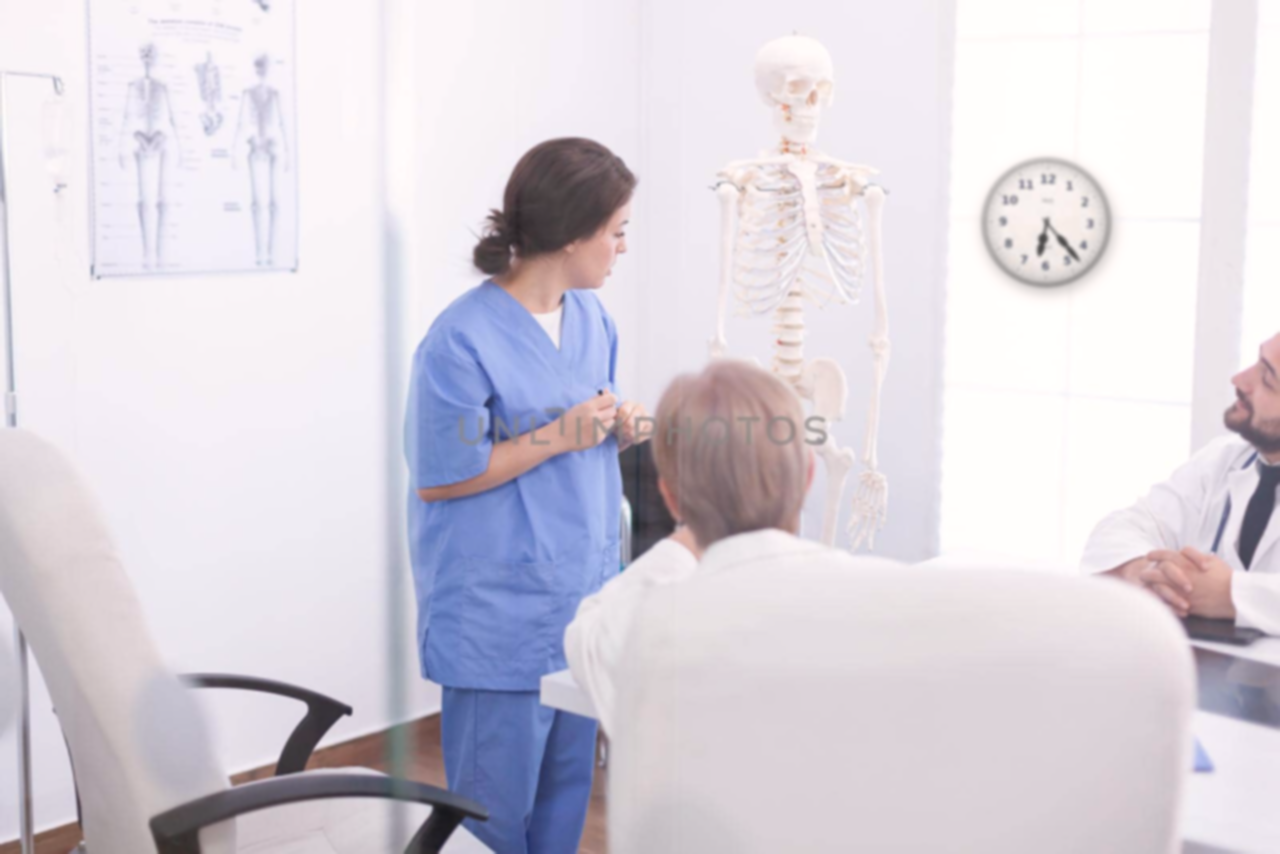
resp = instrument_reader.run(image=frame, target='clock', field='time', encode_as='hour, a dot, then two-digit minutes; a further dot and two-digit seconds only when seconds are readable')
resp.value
6.23
